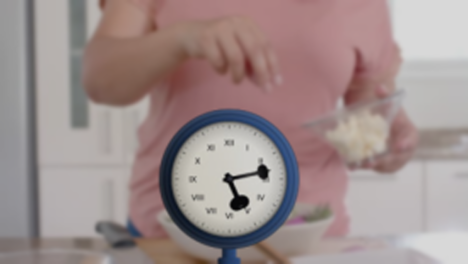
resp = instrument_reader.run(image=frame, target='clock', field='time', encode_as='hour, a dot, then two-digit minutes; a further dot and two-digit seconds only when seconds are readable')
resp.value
5.13
